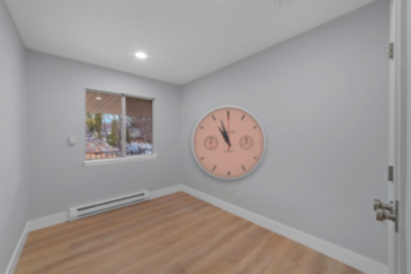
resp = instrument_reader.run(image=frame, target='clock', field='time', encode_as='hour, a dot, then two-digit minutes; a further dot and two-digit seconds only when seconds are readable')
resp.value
10.57
